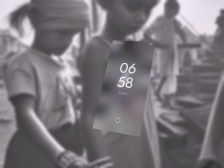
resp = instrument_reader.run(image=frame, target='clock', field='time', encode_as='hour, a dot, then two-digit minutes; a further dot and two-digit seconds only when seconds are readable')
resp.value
6.58
